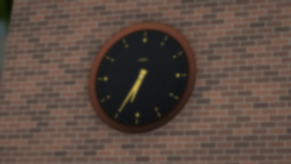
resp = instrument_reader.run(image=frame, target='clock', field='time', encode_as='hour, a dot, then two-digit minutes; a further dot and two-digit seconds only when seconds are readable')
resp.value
6.35
